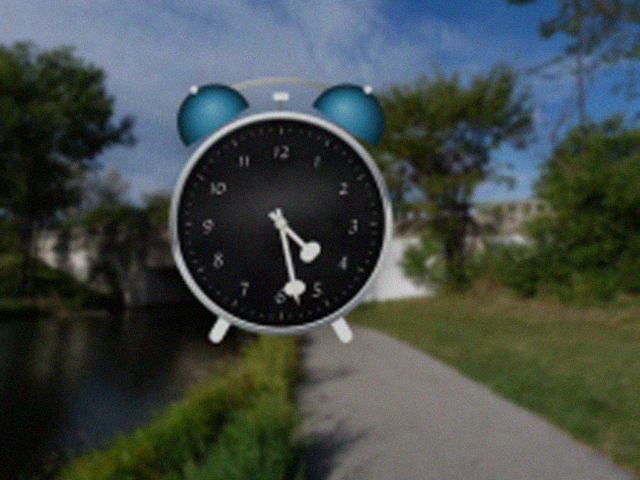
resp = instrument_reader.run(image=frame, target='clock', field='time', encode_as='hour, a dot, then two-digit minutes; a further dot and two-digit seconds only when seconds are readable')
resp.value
4.28
